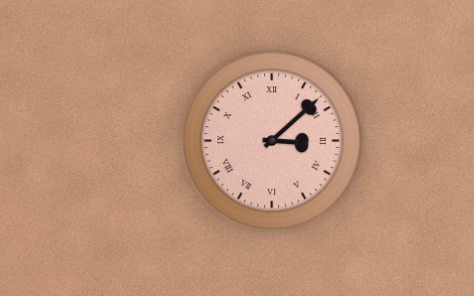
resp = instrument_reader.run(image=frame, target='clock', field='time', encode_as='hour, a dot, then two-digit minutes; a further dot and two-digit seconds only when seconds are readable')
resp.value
3.08
